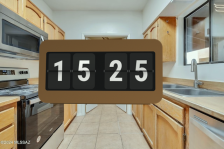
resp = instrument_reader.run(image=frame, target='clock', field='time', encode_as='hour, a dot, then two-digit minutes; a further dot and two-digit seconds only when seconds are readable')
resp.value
15.25
